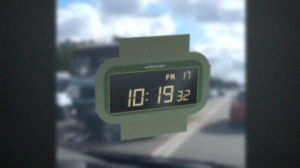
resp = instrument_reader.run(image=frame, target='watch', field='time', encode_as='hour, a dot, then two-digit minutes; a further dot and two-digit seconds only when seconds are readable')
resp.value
10.19.32
